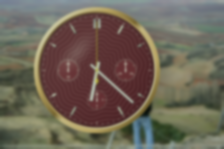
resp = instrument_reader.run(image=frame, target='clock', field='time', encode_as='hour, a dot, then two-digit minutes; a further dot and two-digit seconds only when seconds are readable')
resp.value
6.22
